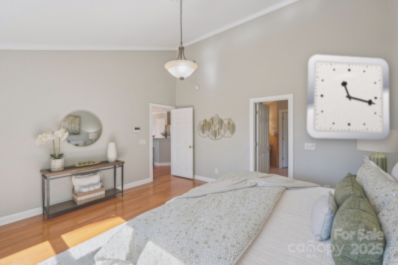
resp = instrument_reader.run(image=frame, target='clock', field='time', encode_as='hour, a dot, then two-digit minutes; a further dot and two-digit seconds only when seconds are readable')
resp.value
11.17
